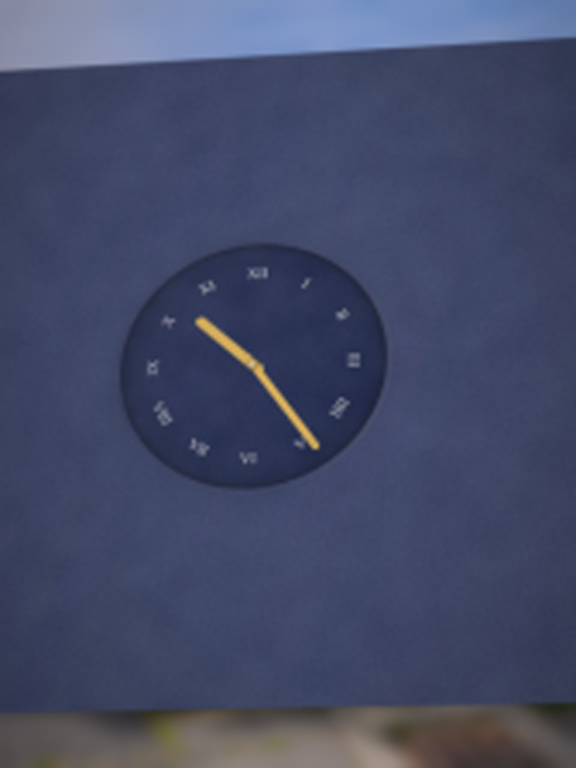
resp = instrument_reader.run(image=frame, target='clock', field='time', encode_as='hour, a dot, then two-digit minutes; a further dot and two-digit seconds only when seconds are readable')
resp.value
10.24
